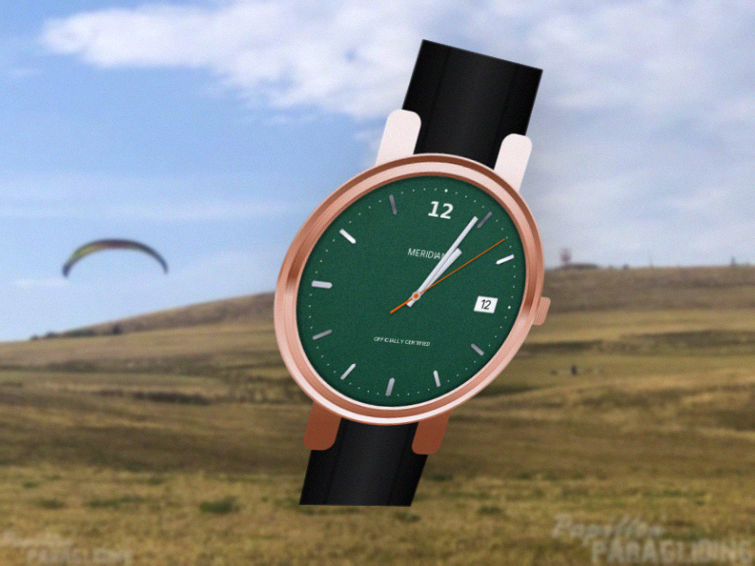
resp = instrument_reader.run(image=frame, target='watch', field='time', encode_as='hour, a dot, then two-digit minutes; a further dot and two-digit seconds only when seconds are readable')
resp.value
1.04.08
